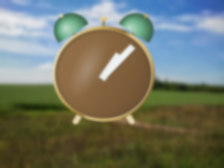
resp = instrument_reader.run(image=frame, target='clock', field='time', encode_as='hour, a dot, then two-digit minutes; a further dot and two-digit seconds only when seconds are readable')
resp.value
1.07
